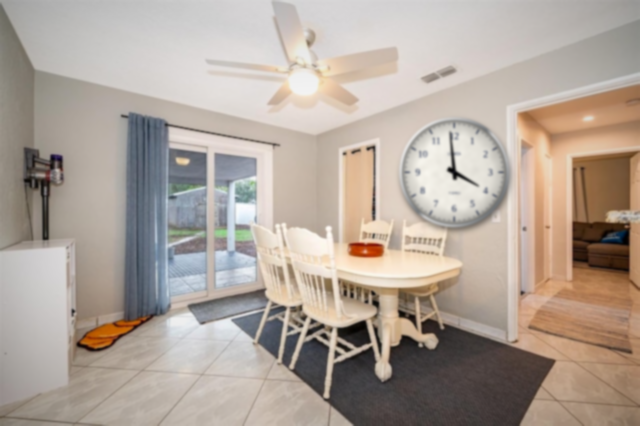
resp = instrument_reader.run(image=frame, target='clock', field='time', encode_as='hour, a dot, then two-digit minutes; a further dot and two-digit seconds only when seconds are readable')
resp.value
3.59
